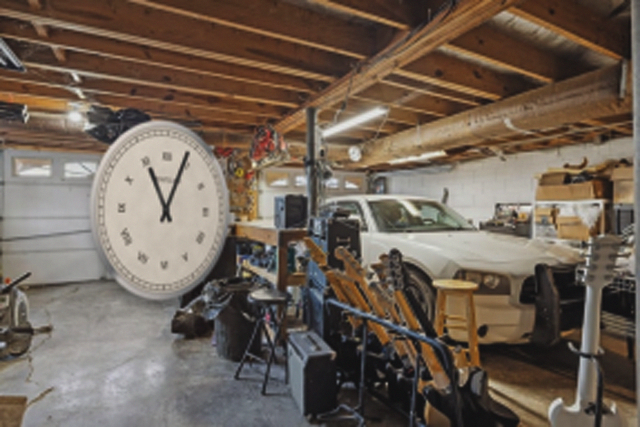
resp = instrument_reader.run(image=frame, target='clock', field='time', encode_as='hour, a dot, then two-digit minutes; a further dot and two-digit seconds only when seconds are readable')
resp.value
11.04
